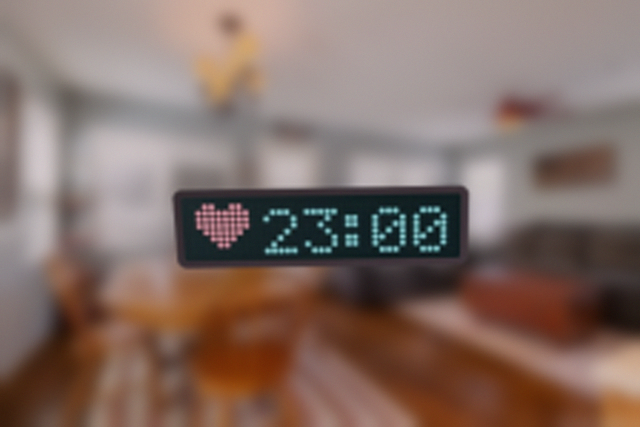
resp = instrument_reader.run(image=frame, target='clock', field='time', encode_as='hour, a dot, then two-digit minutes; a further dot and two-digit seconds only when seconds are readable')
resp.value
23.00
